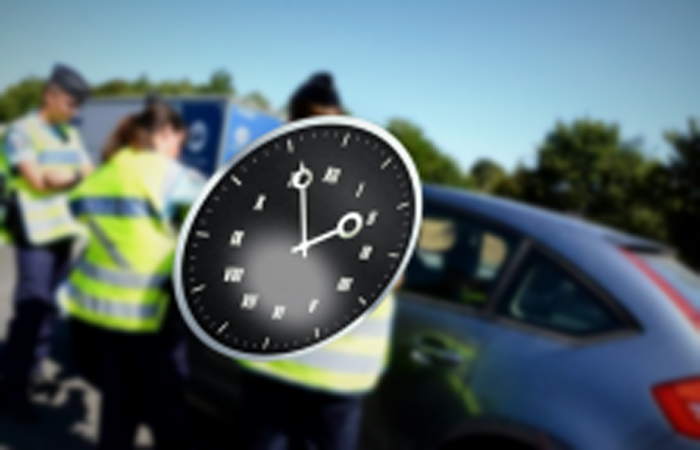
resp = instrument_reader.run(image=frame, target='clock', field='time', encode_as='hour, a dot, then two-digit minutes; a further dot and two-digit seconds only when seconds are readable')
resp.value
1.56
